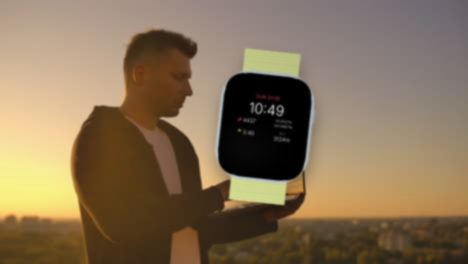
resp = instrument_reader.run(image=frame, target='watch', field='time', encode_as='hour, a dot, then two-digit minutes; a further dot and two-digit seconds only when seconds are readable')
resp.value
10.49
